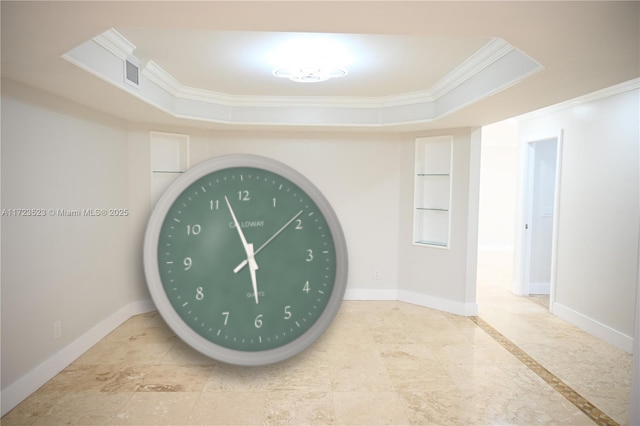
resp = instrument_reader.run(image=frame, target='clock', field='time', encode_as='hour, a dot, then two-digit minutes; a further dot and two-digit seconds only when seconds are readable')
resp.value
5.57.09
